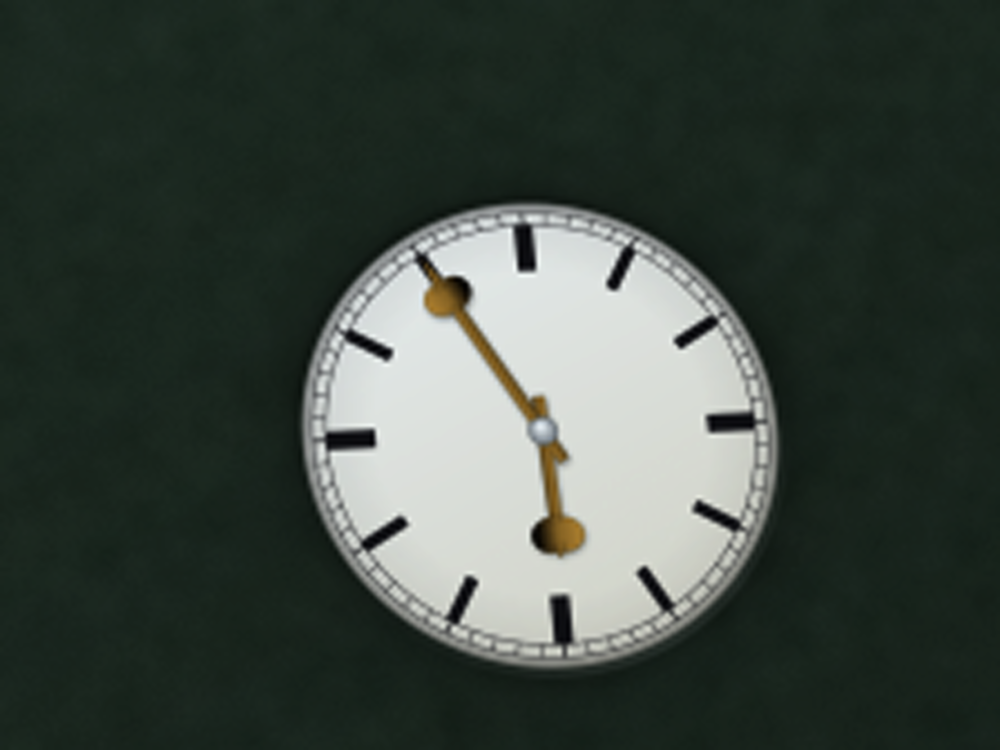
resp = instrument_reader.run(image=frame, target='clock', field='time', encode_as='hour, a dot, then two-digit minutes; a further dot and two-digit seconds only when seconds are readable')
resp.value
5.55
